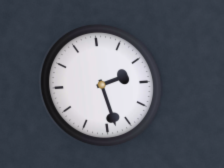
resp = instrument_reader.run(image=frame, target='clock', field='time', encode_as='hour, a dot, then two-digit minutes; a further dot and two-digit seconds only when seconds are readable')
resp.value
2.28
